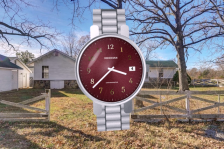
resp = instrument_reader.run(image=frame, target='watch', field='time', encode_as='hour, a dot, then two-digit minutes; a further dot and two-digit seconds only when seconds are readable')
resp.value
3.38
